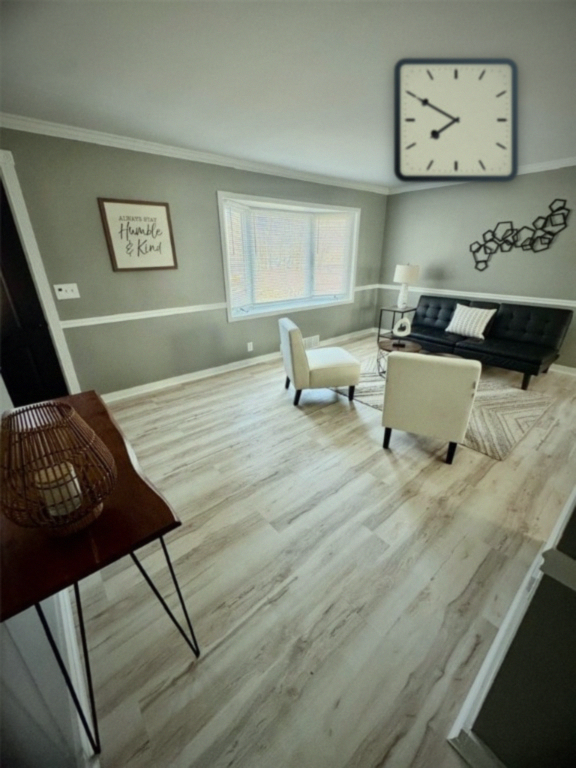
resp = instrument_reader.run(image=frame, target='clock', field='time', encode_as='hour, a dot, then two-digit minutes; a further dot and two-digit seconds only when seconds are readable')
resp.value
7.50
